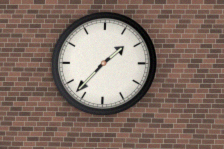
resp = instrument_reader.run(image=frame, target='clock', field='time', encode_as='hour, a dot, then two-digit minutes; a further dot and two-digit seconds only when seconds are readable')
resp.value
1.37
